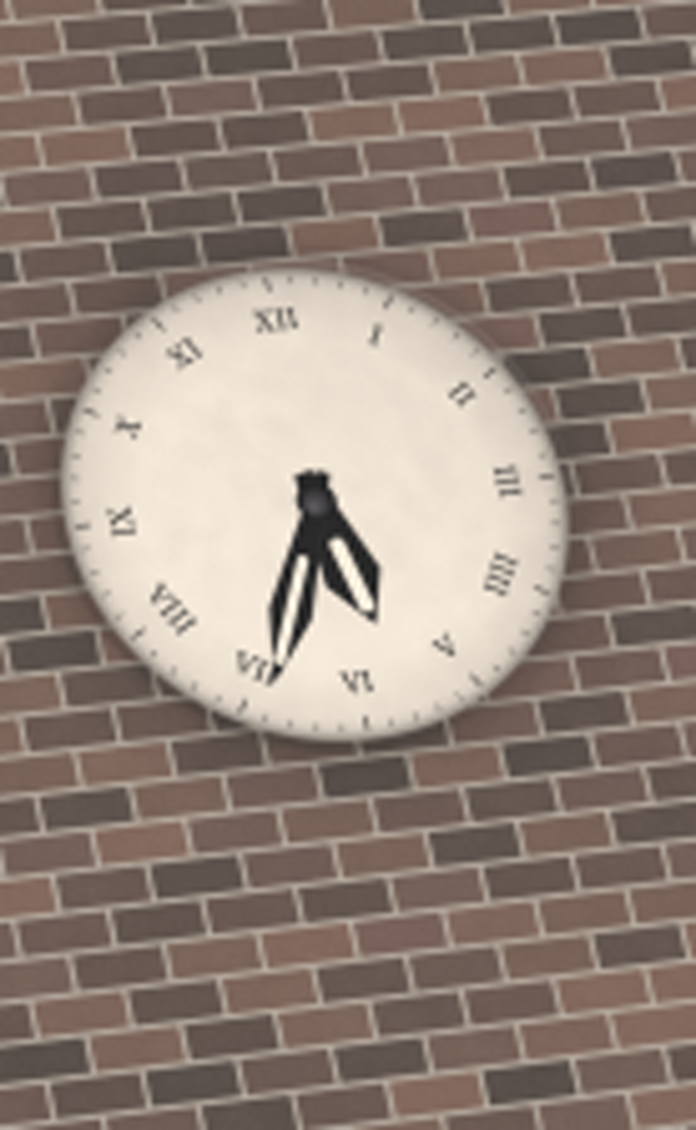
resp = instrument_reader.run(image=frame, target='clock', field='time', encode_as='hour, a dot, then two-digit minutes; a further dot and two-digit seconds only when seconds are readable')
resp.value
5.34
